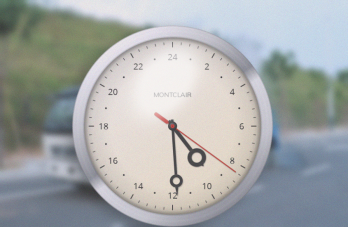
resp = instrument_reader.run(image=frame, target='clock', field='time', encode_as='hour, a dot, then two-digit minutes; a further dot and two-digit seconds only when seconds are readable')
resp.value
9.29.21
